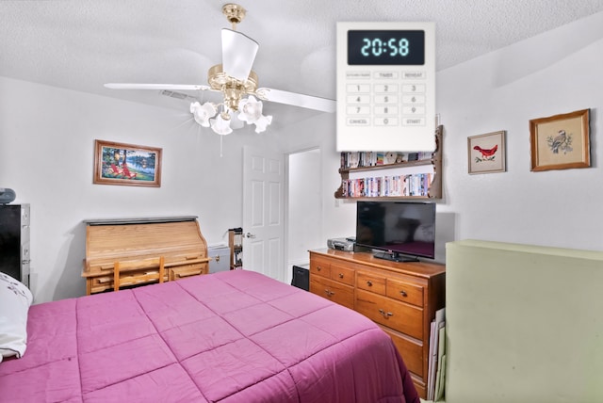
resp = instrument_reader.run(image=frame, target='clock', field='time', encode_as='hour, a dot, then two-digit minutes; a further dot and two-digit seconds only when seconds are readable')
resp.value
20.58
